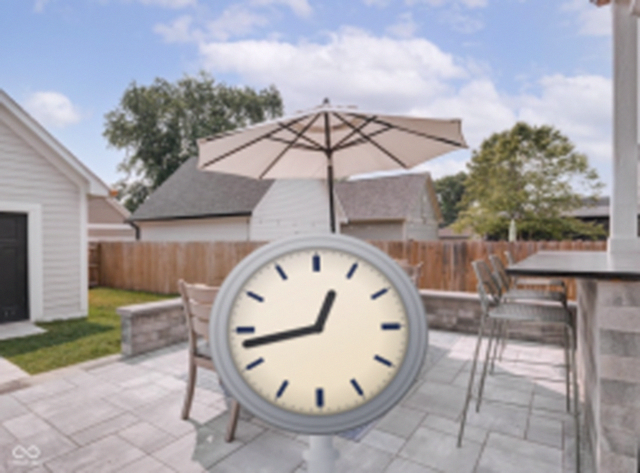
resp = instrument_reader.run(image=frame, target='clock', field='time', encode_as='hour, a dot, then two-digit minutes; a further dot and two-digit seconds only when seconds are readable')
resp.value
12.43
